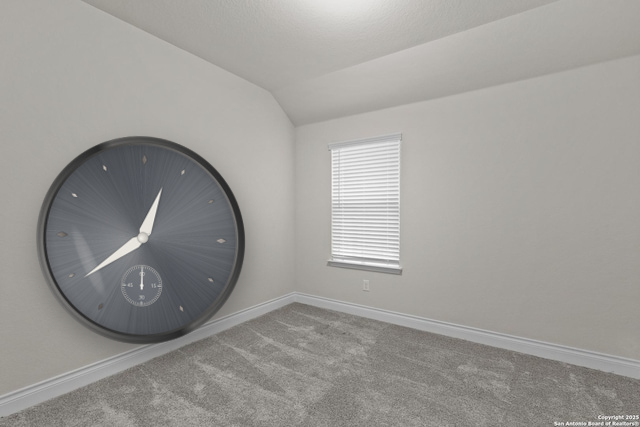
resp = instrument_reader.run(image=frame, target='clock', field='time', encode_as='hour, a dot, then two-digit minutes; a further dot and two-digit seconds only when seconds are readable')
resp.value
12.39
